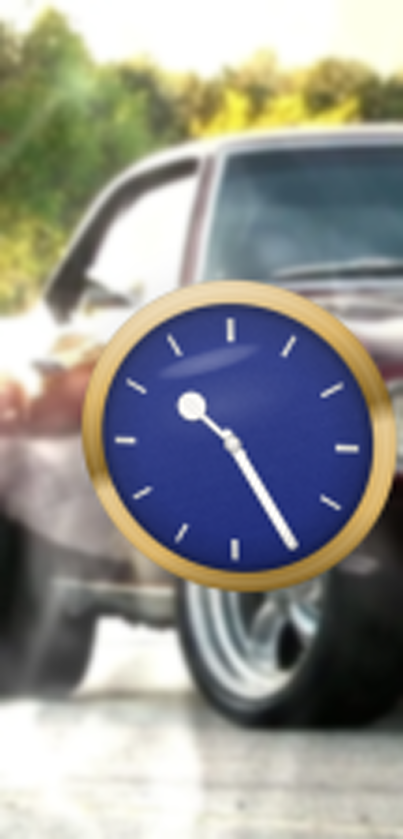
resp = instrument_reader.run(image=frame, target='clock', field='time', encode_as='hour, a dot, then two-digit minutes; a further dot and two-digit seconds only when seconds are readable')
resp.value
10.25
